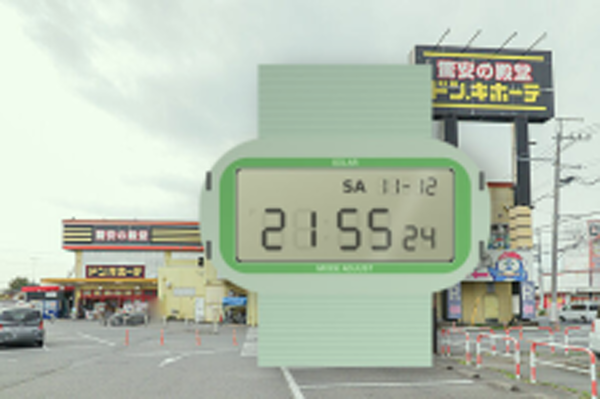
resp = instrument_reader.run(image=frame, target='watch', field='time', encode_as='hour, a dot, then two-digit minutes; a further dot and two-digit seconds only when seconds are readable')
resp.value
21.55.24
